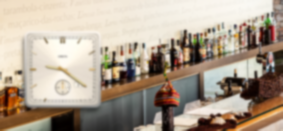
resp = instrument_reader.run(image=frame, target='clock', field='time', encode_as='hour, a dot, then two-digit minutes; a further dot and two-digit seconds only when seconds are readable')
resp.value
9.21
